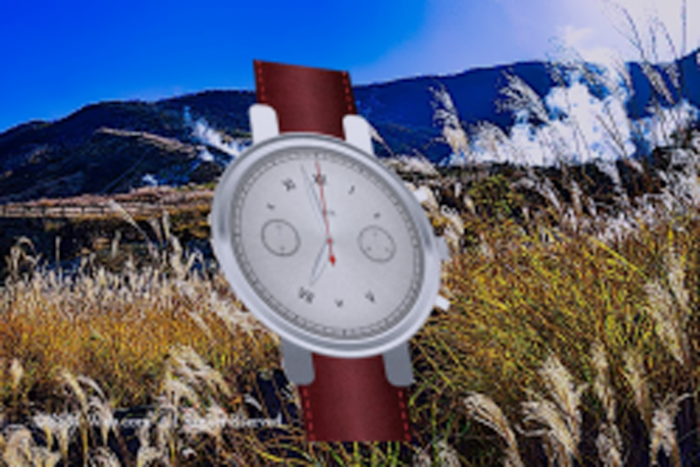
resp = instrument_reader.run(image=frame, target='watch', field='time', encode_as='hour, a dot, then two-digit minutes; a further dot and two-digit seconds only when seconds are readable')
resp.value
6.58
